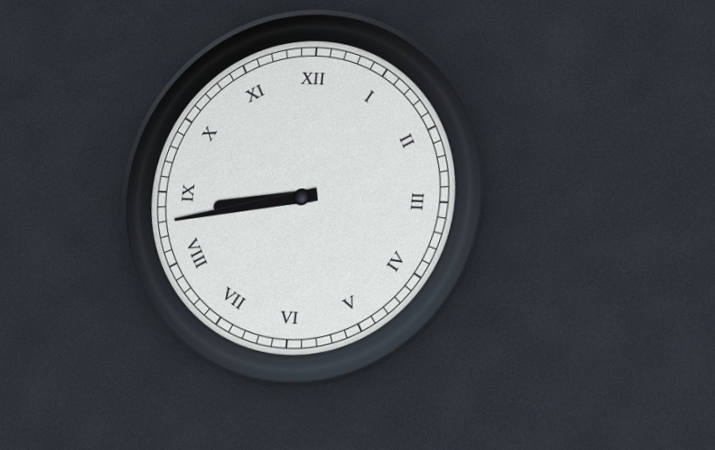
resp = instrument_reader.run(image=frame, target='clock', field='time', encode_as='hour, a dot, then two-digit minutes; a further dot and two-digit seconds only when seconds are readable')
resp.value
8.43
